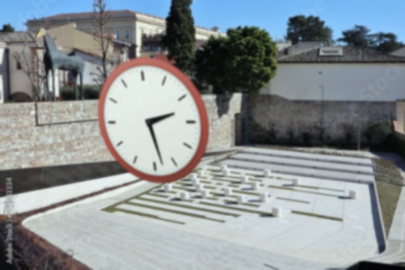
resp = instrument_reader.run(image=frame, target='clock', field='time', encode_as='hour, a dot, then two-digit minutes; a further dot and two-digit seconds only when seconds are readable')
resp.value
2.28
